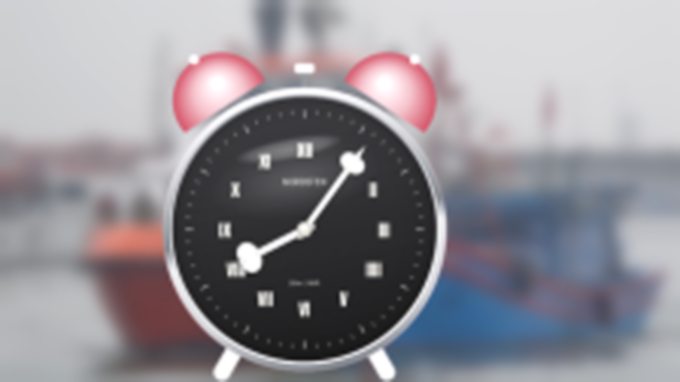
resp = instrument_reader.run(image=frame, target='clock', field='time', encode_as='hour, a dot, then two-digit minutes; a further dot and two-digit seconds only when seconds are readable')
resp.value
8.06
